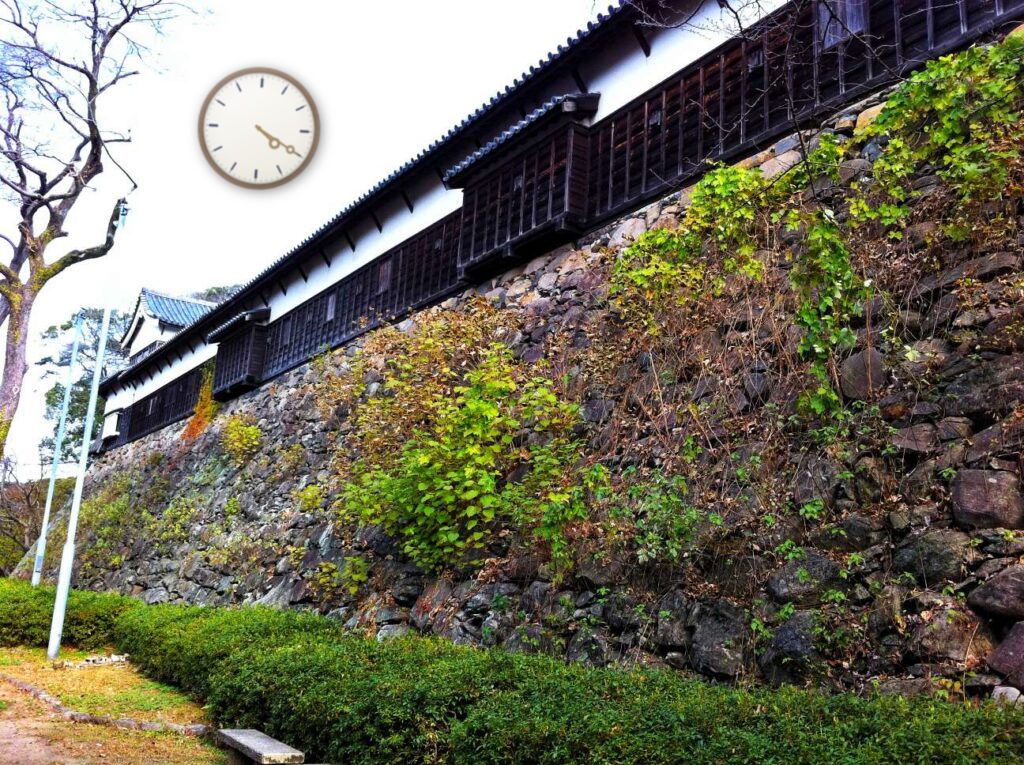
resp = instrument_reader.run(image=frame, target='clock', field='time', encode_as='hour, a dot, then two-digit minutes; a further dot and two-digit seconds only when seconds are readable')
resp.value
4.20
